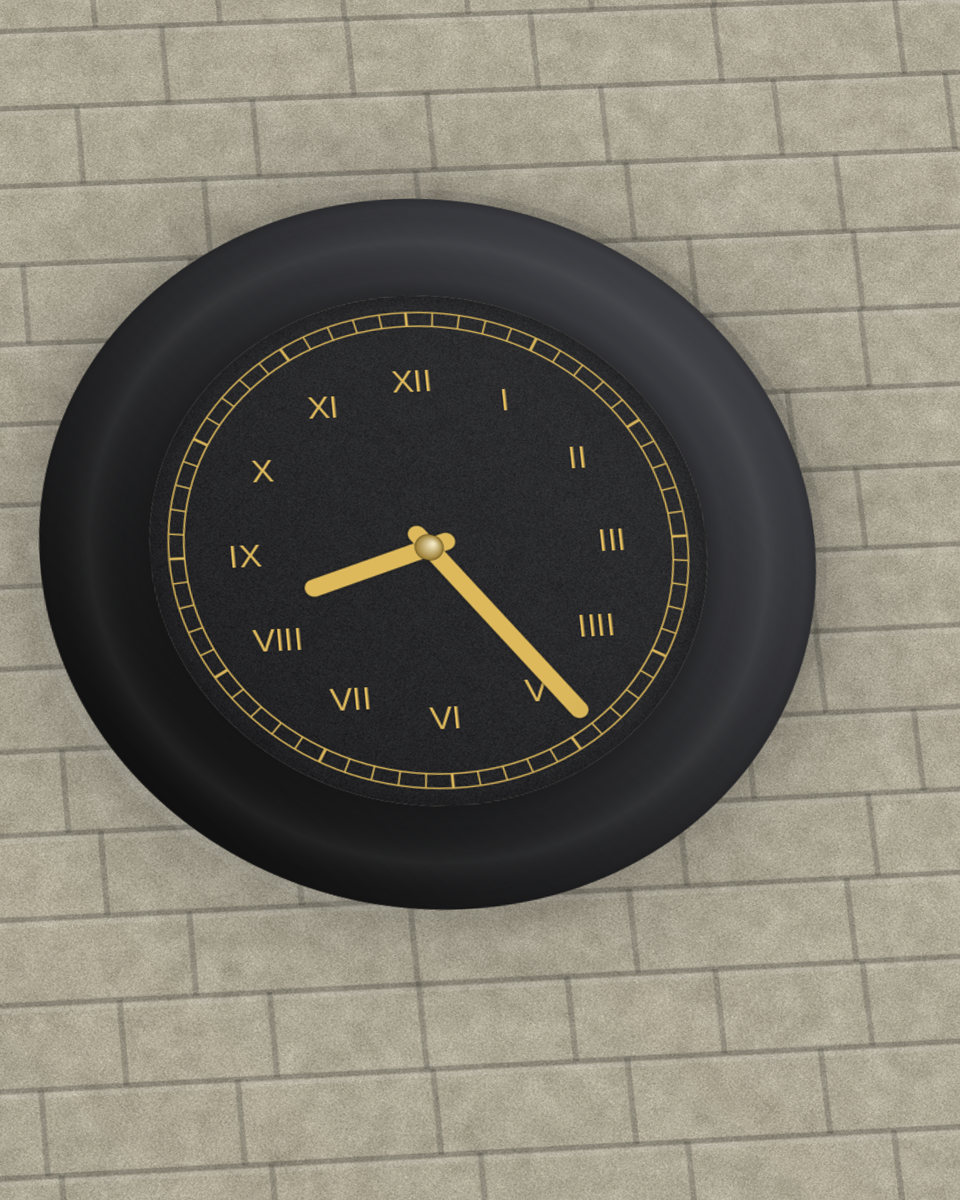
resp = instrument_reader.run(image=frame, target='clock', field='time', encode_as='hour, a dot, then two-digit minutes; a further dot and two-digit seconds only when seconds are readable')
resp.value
8.24
